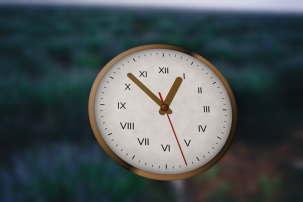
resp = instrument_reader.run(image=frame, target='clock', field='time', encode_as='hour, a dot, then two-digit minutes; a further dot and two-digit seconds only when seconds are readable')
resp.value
12.52.27
